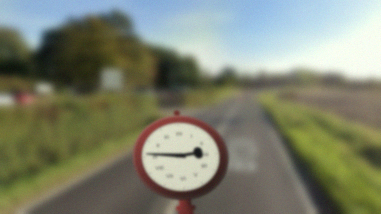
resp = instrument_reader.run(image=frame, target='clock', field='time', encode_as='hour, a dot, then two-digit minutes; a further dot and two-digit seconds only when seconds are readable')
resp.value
2.46
